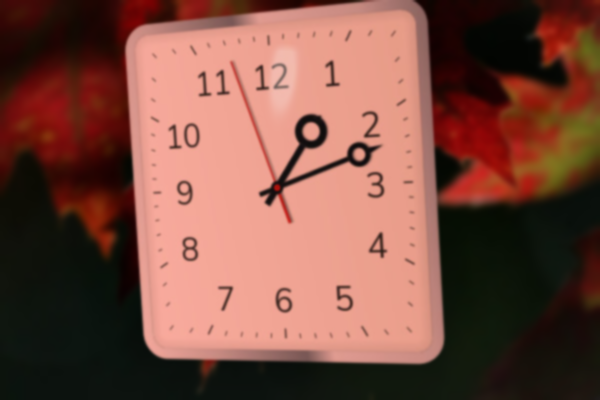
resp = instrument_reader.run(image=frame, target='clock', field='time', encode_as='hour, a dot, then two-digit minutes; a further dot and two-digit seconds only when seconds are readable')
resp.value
1.11.57
